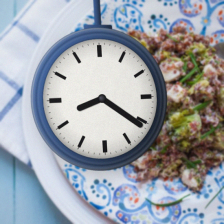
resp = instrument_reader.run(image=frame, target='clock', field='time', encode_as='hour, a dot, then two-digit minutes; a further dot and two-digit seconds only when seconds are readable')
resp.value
8.21
